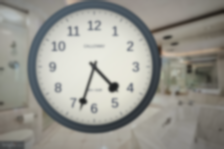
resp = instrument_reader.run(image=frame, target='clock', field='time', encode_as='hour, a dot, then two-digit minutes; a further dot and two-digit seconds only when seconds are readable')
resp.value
4.33
